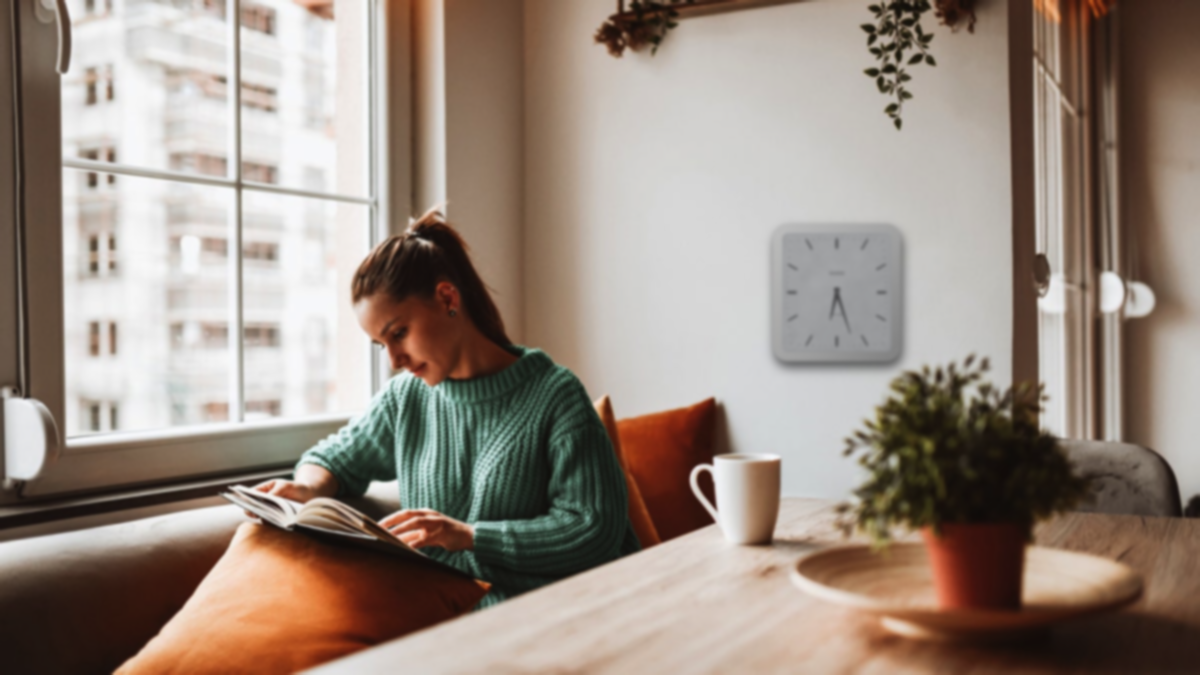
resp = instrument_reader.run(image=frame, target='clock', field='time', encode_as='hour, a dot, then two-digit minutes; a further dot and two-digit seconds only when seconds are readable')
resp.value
6.27
